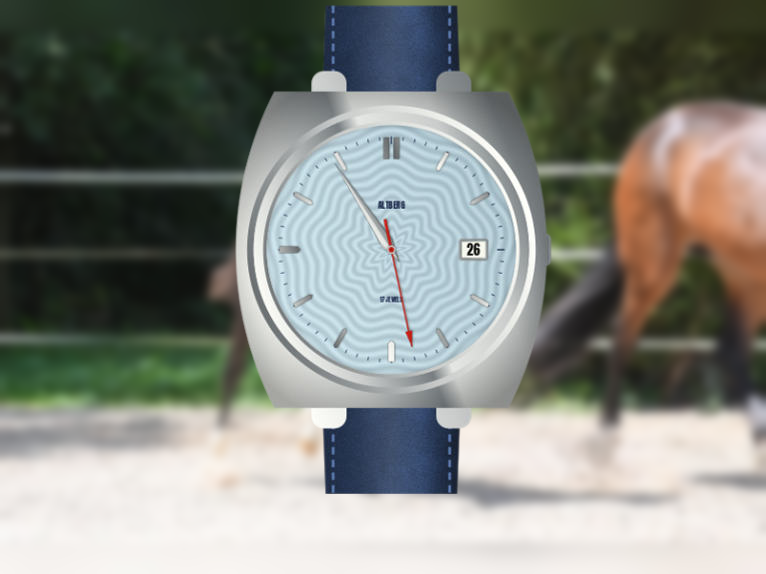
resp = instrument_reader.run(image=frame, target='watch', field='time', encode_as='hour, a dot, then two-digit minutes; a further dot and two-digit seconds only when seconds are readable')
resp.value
10.54.28
